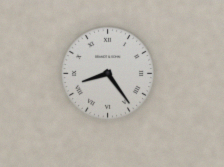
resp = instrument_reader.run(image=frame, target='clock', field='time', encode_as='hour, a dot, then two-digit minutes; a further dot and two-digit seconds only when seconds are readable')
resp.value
8.24
